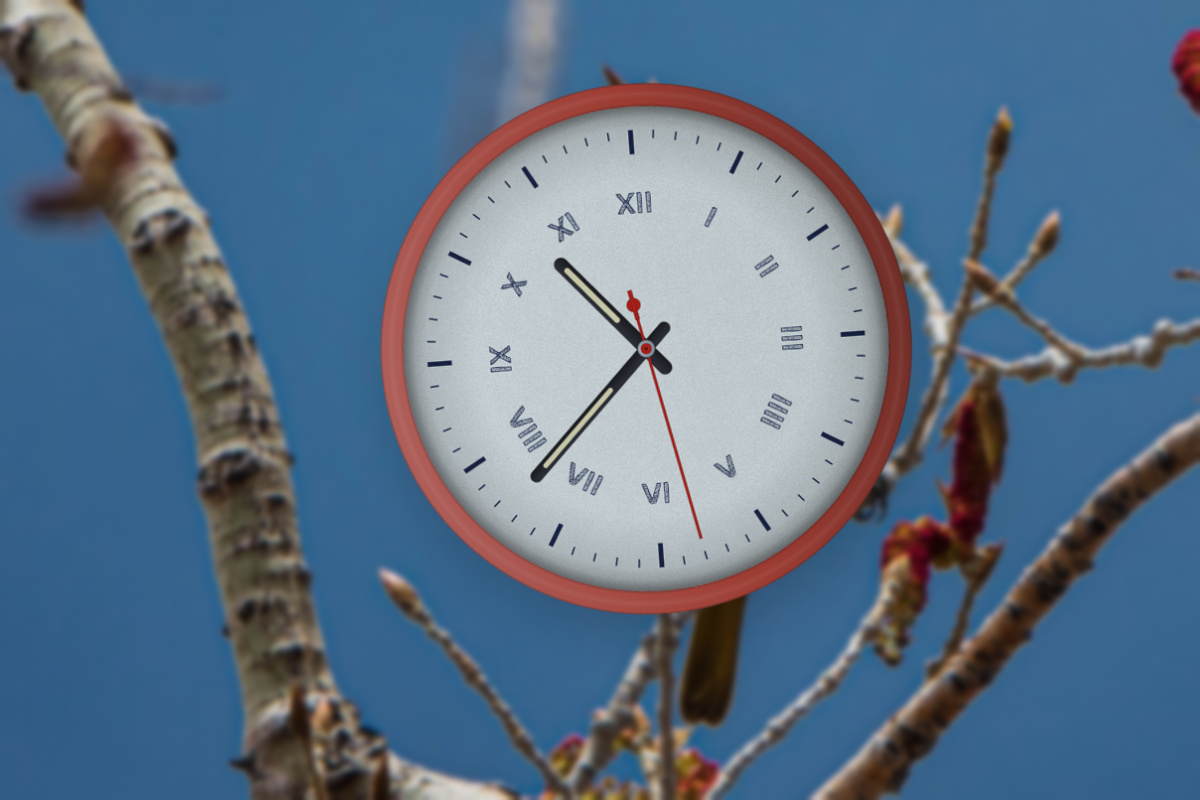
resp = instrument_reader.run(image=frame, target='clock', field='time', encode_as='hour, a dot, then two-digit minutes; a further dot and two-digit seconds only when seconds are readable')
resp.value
10.37.28
